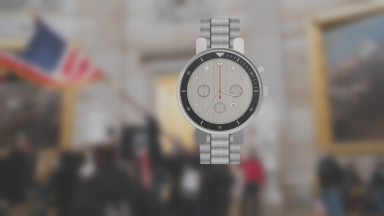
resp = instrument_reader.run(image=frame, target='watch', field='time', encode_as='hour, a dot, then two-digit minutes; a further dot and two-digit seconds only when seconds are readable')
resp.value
3.35
